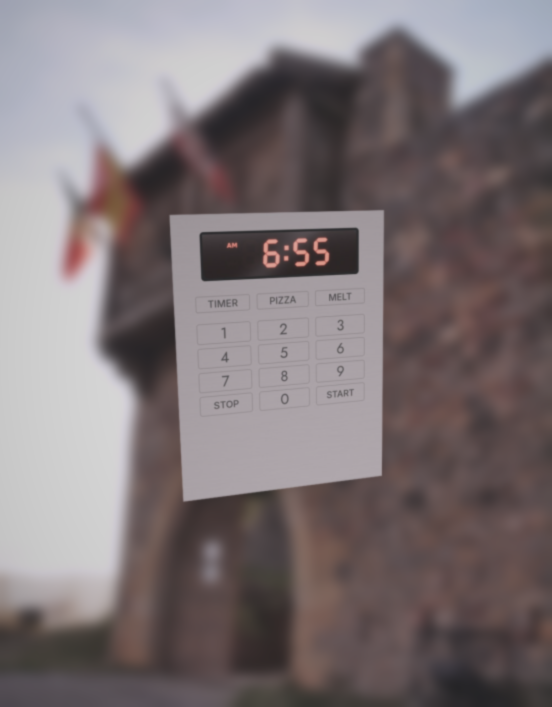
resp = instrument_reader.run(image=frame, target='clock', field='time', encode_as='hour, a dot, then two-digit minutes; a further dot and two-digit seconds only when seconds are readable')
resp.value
6.55
